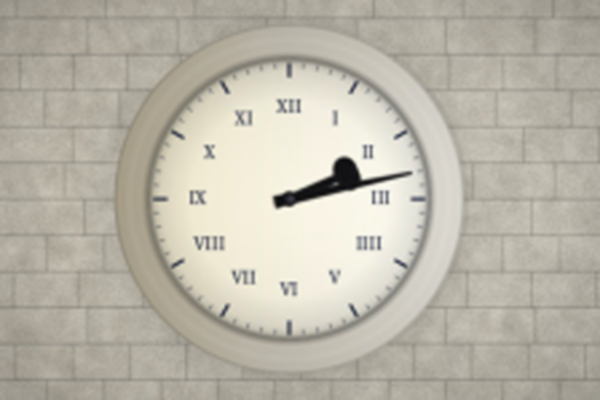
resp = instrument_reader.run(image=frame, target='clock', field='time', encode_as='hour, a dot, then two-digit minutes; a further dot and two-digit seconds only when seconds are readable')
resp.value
2.13
